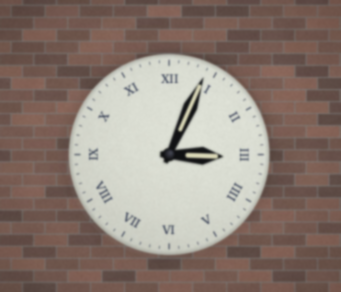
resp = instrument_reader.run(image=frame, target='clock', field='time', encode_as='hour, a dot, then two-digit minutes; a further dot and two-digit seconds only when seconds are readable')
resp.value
3.04
